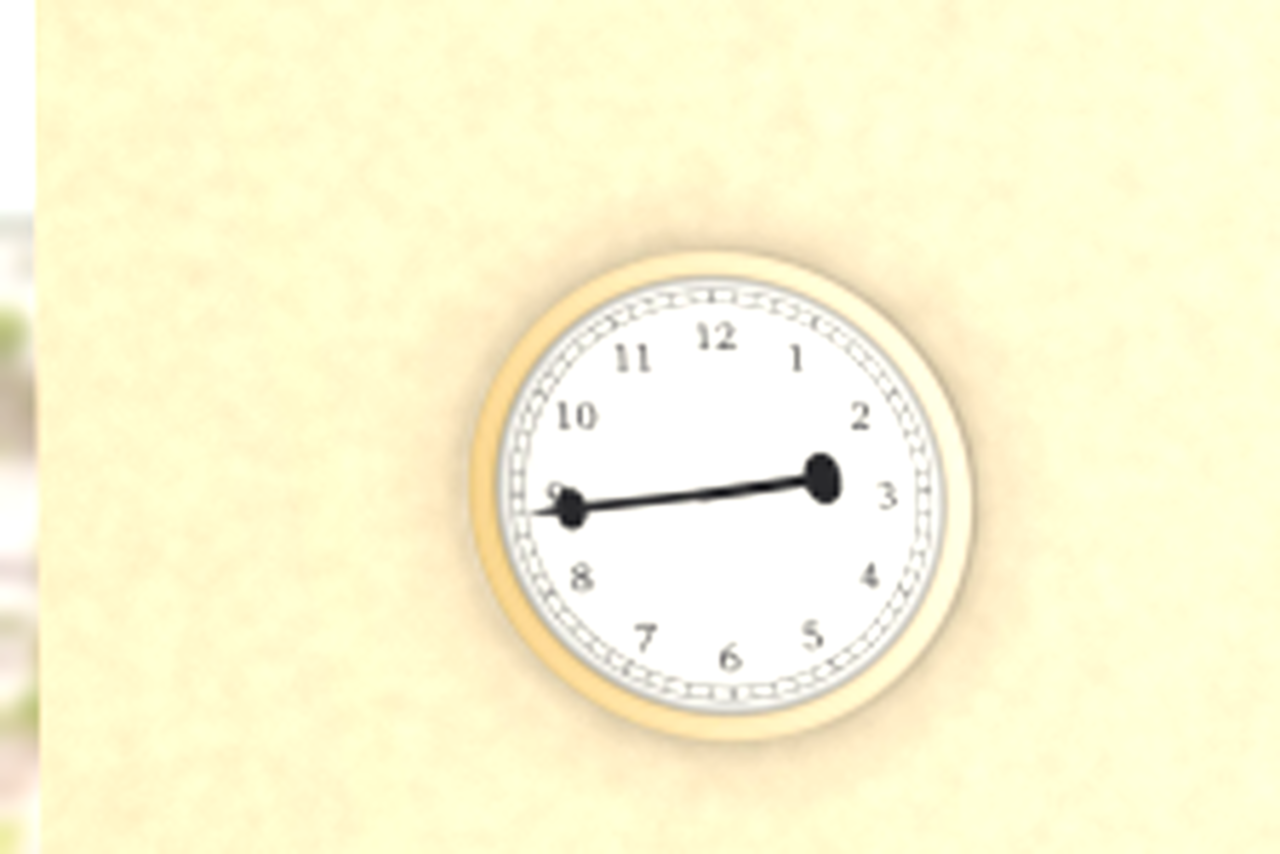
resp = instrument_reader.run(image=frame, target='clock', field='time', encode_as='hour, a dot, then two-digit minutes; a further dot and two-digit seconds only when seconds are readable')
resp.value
2.44
